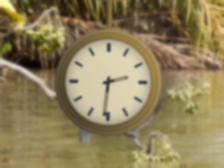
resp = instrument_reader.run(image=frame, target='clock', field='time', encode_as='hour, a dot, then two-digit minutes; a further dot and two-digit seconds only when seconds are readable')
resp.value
2.31
